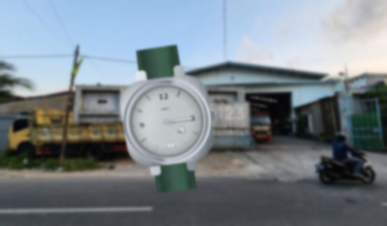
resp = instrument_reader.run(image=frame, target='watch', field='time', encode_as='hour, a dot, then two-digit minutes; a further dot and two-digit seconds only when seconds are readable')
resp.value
4.15
